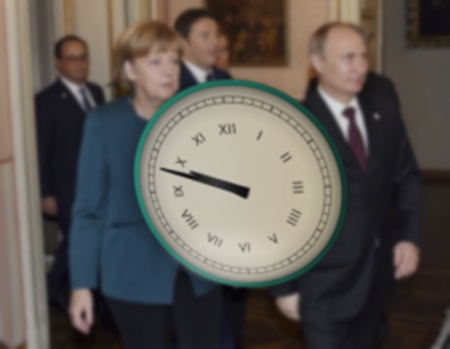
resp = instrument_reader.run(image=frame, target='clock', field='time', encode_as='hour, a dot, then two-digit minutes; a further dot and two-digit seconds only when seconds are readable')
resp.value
9.48
